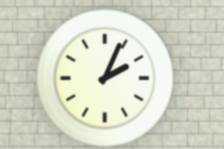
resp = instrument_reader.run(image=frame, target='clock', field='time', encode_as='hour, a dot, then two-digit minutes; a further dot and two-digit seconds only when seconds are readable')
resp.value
2.04
